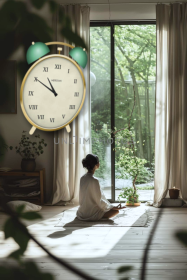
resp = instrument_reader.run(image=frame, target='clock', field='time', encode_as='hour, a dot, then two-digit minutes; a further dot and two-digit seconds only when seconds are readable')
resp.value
10.50
